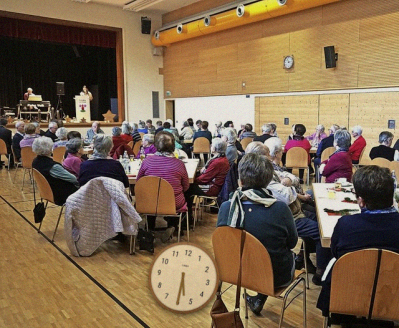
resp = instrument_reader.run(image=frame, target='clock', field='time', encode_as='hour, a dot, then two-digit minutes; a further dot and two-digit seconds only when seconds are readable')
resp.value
5.30
